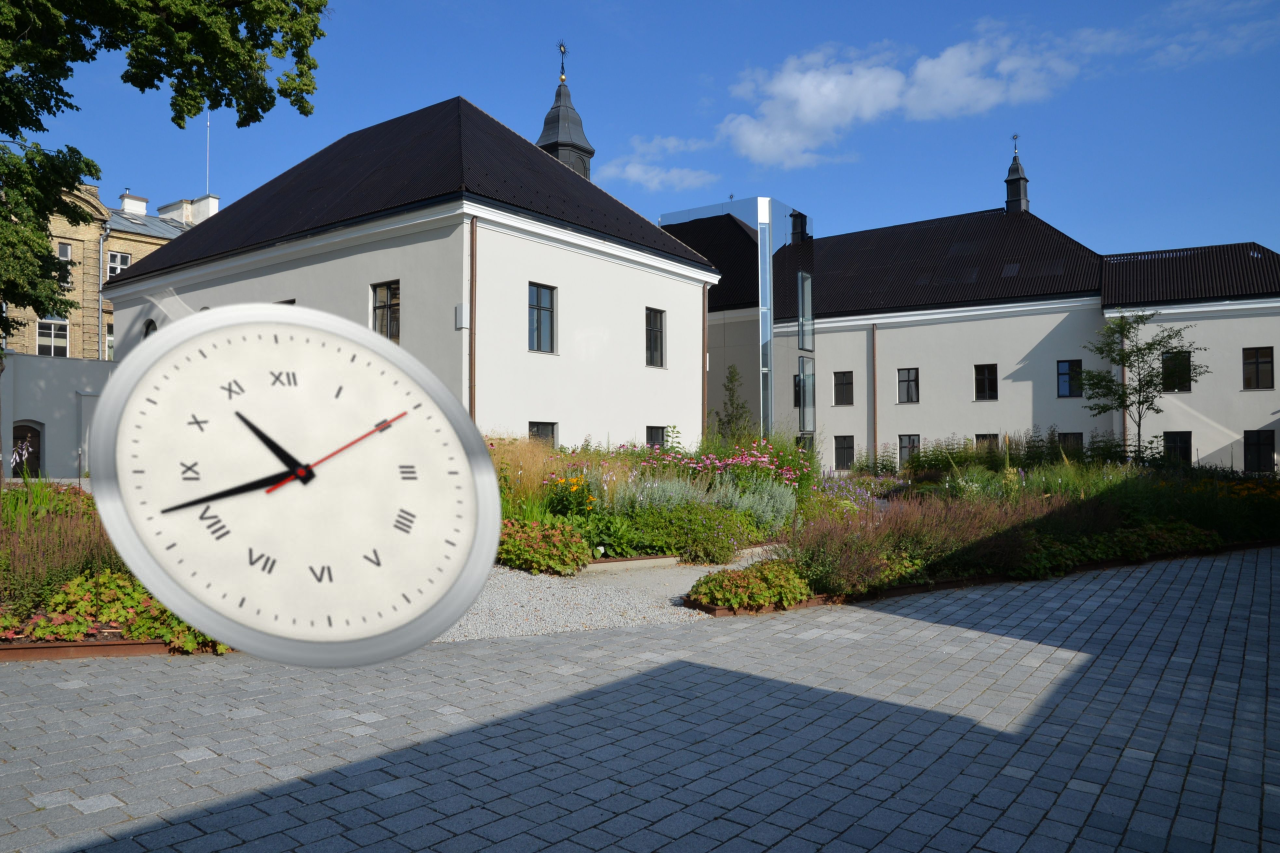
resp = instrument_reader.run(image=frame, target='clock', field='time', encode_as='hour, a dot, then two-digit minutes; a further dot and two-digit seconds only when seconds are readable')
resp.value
10.42.10
